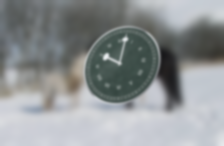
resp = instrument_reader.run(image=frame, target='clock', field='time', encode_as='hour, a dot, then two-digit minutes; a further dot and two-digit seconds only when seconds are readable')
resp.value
10.02
